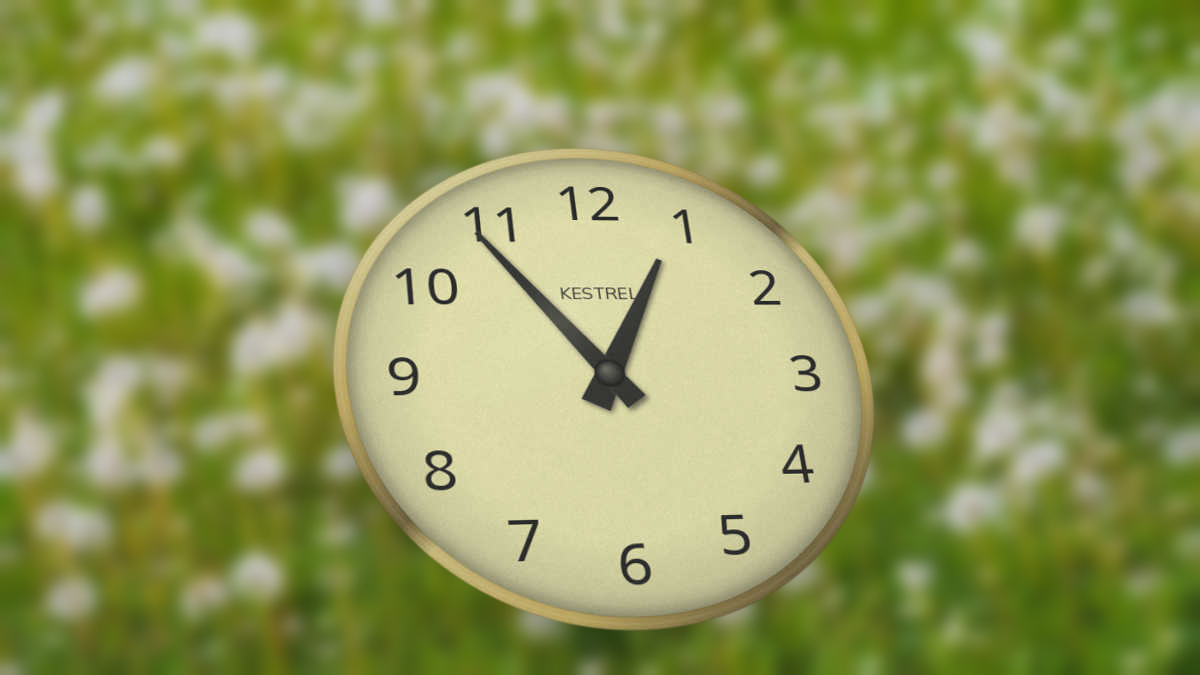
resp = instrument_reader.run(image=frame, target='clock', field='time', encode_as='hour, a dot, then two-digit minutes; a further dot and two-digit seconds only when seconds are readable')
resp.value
12.54
